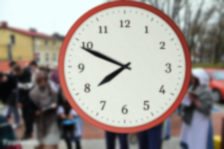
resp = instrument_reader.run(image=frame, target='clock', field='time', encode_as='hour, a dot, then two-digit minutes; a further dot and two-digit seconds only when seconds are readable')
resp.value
7.49
